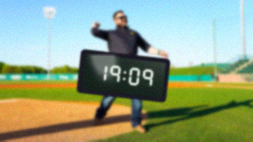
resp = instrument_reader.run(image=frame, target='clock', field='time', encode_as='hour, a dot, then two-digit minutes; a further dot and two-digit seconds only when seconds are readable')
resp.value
19.09
